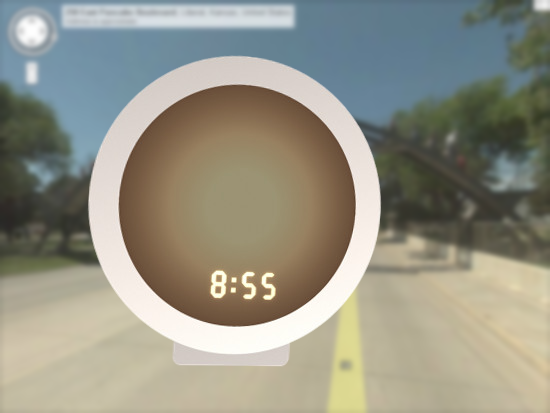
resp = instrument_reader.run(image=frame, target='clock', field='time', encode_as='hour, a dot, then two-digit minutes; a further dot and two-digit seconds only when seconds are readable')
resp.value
8.55
